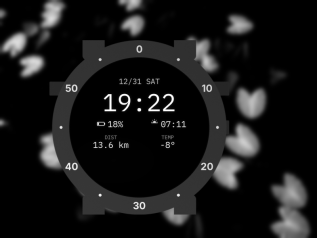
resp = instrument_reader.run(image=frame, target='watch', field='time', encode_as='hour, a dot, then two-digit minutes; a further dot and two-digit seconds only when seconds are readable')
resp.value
19.22
